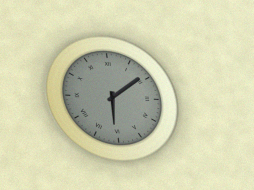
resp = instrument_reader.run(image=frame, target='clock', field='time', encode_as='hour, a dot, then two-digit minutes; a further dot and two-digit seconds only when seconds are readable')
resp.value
6.09
